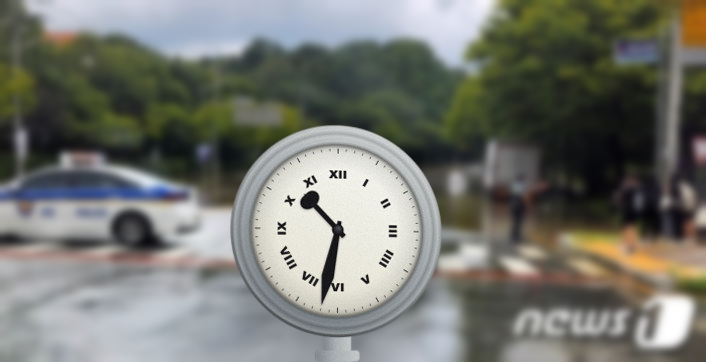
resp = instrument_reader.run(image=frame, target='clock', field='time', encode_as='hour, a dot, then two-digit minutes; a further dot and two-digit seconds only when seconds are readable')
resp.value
10.32
